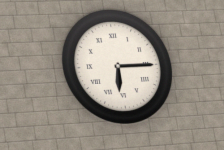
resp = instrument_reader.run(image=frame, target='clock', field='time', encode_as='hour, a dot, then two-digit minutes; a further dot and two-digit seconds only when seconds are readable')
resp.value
6.15
